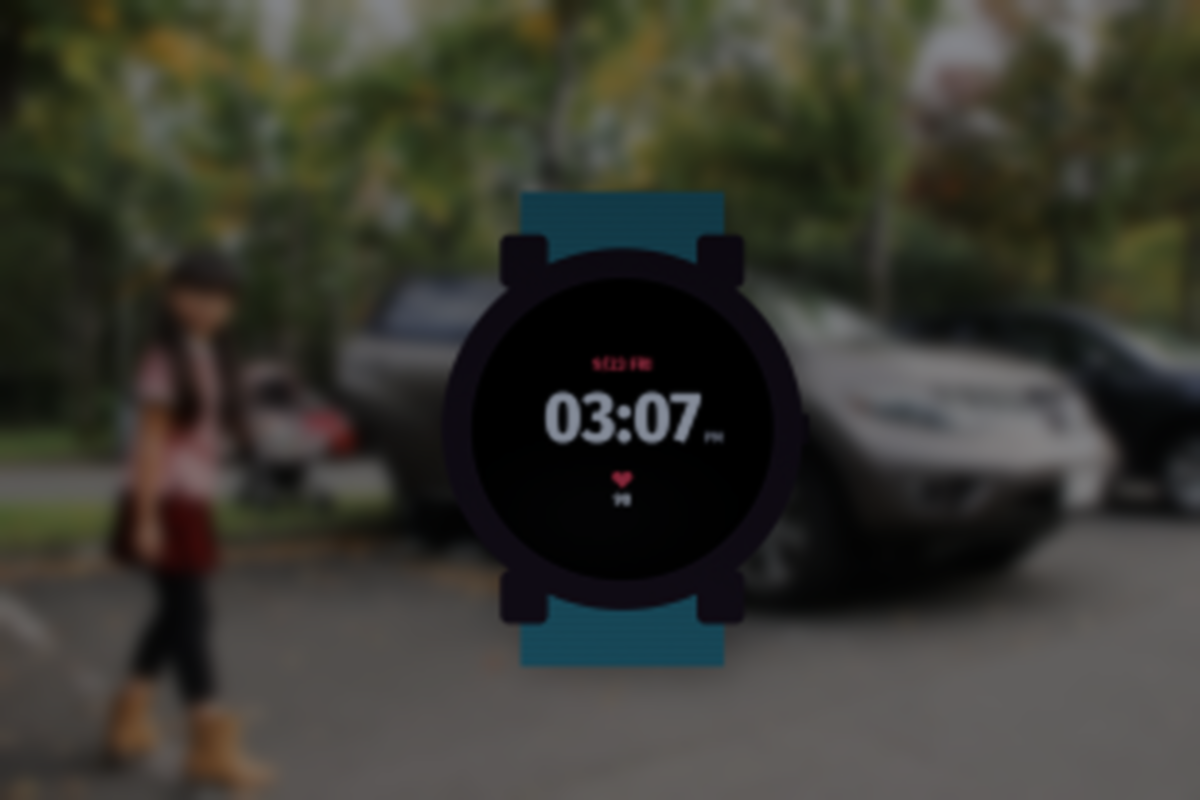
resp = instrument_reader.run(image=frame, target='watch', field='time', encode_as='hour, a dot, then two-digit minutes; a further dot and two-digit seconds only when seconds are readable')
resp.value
3.07
